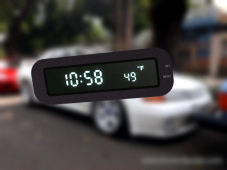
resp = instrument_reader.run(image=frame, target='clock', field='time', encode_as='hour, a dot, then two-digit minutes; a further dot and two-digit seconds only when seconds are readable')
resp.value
10.58
